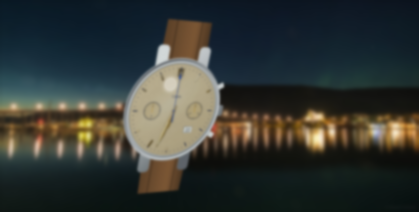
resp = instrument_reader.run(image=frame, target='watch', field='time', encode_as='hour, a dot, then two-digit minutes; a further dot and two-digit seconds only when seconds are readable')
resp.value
6.33
